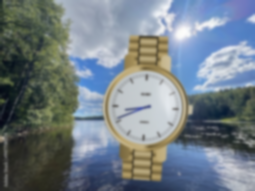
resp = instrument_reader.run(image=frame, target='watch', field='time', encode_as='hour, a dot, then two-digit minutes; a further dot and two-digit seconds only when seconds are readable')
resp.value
8.41
